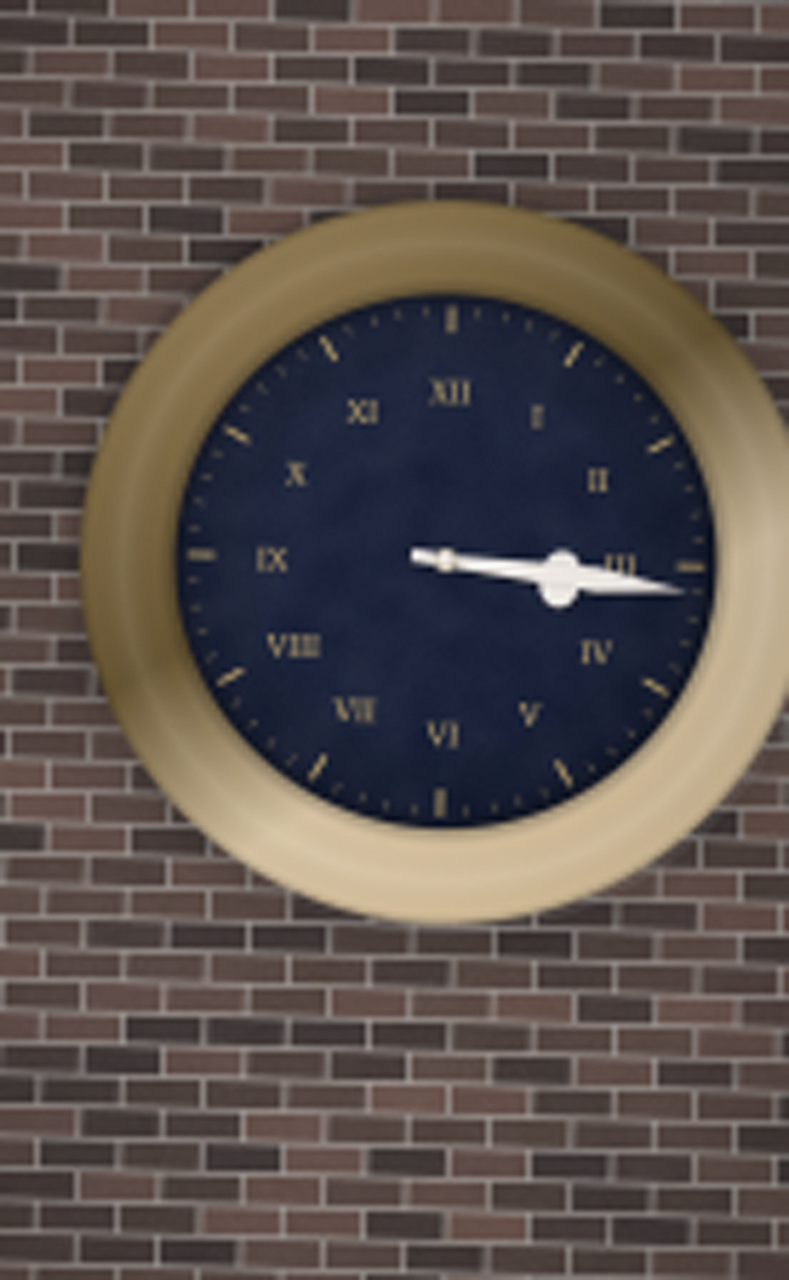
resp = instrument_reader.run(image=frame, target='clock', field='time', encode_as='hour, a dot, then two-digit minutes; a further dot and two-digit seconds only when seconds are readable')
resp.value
3.16
